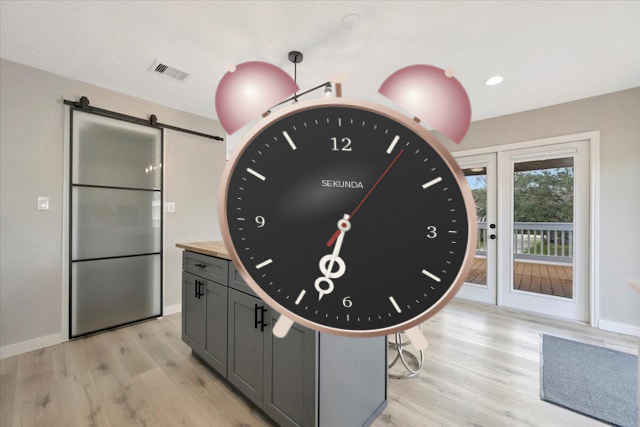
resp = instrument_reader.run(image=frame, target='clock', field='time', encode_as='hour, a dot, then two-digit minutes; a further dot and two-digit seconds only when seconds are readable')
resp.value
6.33.06
